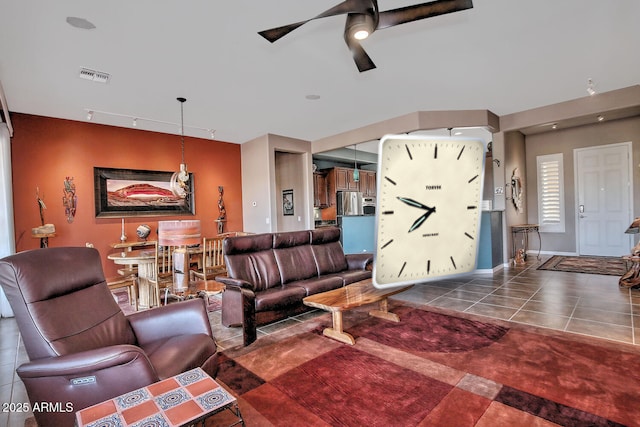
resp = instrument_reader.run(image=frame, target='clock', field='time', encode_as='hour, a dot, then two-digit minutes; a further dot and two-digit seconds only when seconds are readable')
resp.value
7.48
